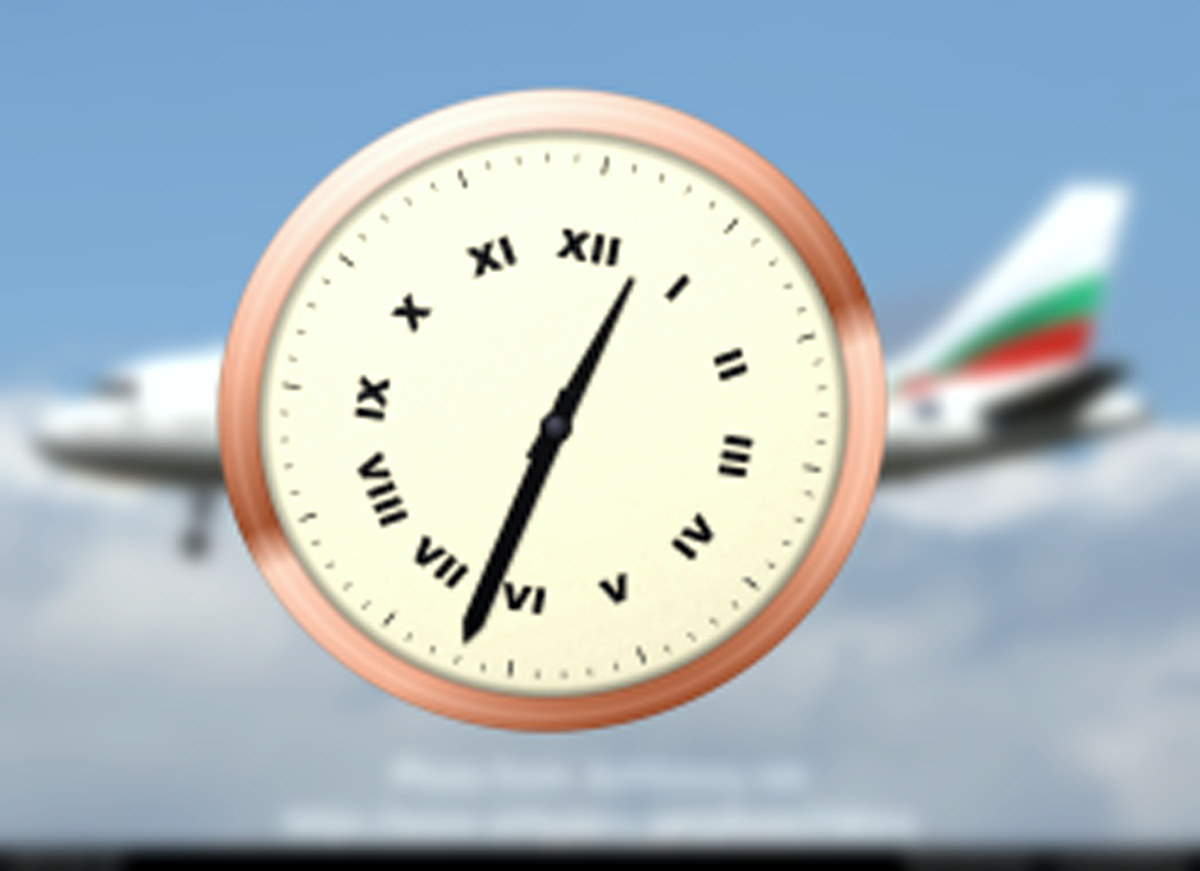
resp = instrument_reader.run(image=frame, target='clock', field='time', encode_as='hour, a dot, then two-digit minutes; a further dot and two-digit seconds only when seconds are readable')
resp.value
12.32
